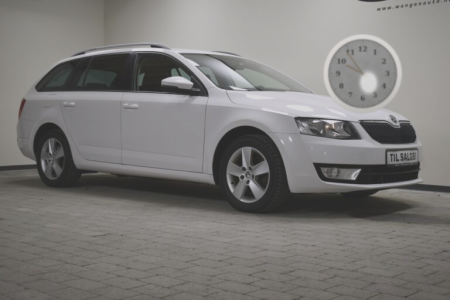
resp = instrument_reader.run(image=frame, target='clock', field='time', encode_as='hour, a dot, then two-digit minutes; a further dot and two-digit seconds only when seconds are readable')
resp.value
9.54
